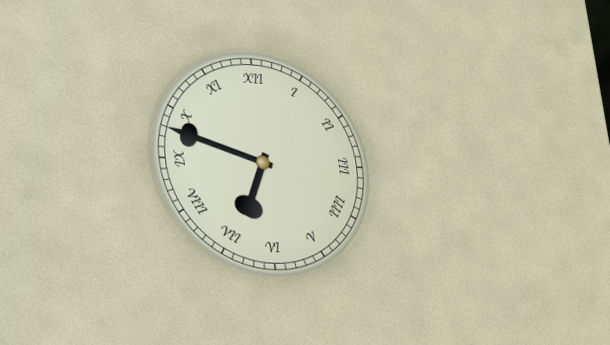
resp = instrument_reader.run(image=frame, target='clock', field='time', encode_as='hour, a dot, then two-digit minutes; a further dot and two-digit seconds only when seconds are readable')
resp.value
6.48
